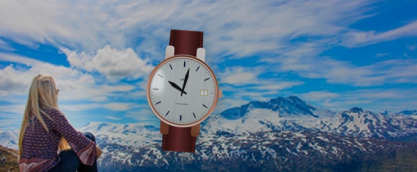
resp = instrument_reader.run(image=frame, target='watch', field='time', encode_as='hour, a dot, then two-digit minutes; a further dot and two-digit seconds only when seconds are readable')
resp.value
10.02
